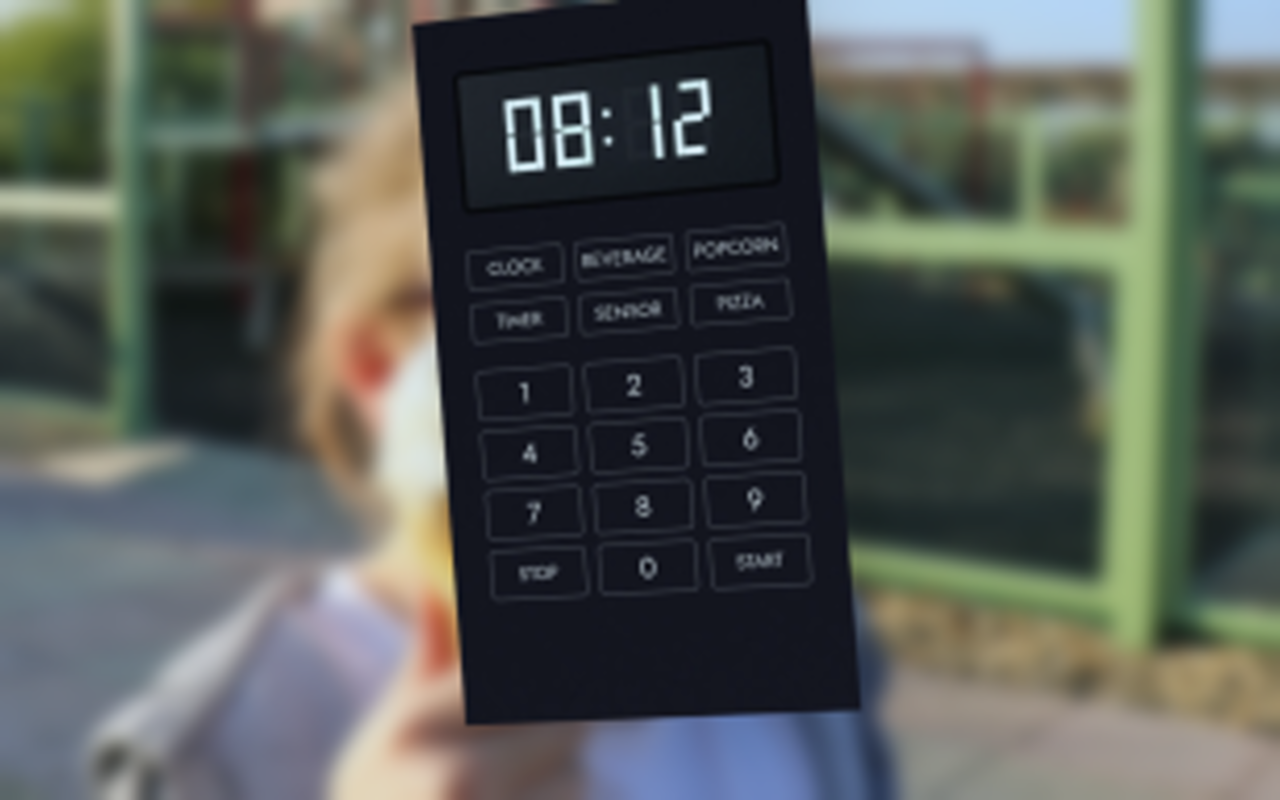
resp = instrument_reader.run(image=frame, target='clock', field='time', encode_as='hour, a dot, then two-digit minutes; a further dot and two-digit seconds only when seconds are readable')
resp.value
8.12
